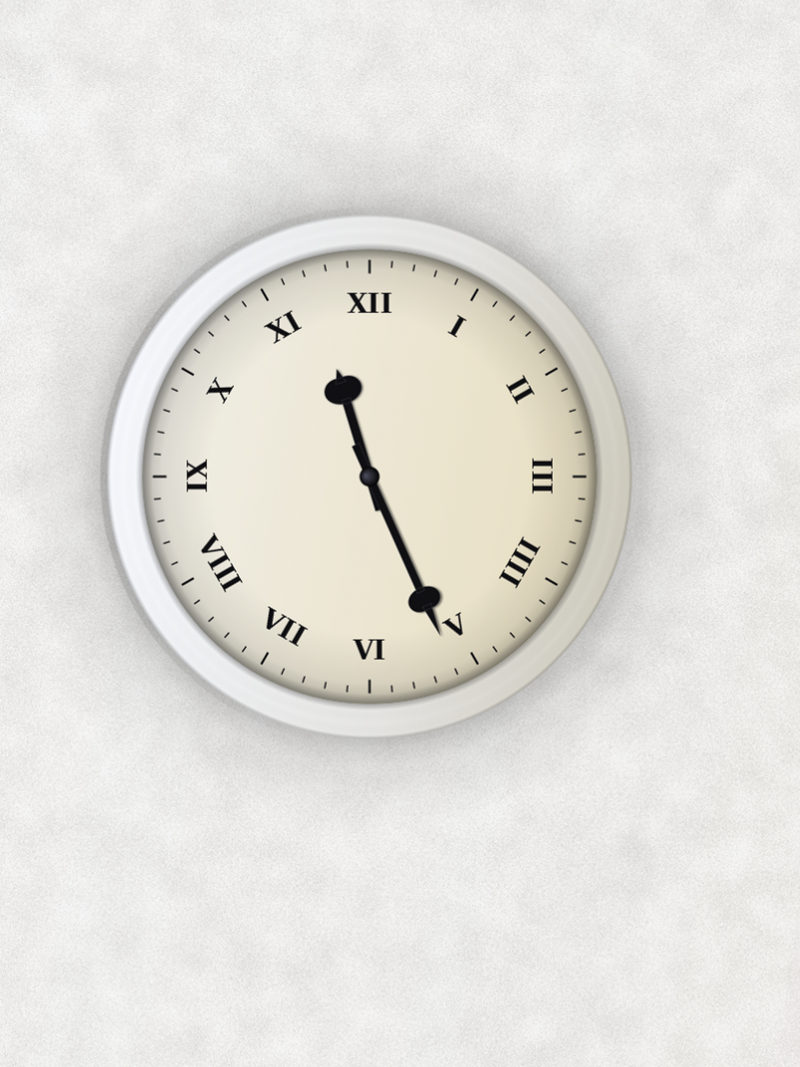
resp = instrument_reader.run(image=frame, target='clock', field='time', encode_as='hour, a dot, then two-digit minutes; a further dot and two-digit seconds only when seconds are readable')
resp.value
11.26
